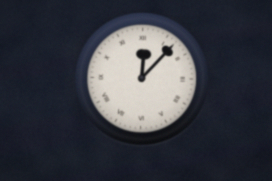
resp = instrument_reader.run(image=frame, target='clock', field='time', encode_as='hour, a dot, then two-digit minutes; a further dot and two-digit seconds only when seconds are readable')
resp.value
12.07
